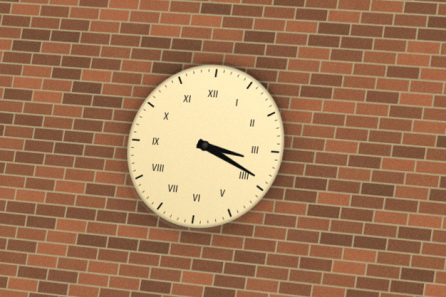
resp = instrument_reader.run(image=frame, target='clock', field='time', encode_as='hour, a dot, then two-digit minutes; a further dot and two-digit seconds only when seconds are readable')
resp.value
3.19
